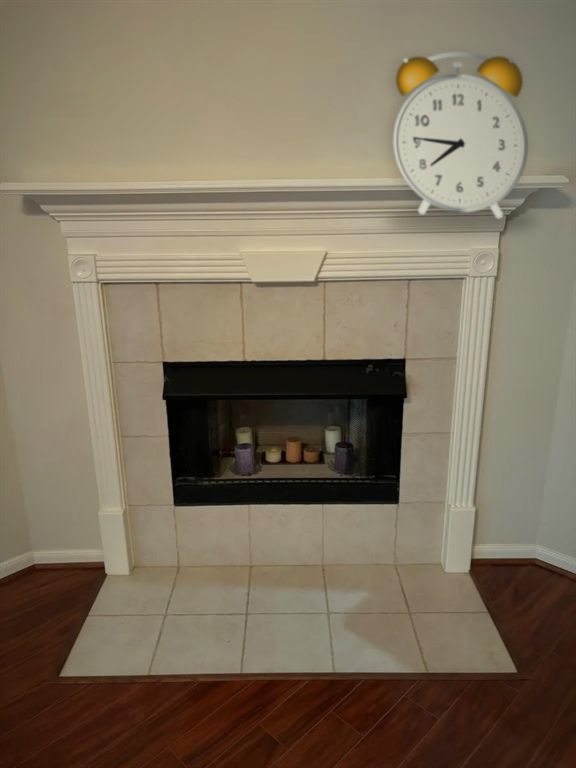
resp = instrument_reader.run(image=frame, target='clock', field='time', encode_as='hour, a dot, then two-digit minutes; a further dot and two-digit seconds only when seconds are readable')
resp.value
7.46
